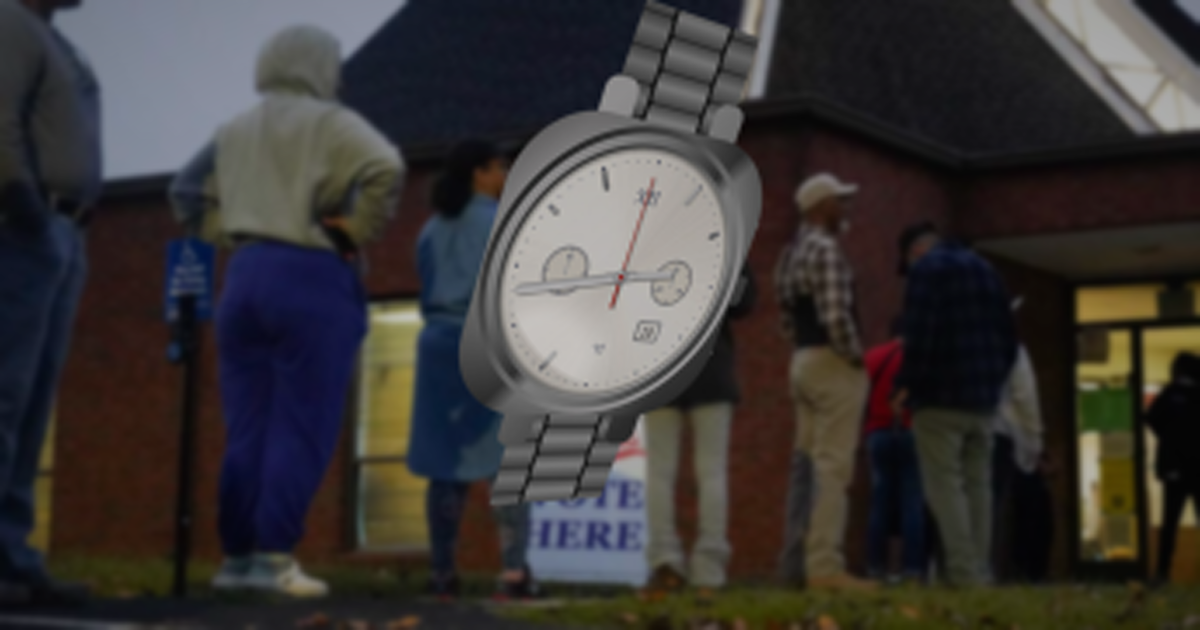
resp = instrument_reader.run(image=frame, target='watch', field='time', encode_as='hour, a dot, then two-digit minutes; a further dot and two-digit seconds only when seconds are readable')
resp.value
2.43
